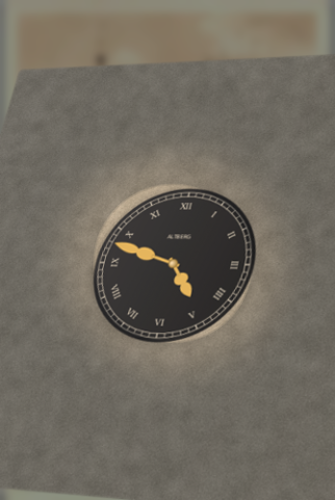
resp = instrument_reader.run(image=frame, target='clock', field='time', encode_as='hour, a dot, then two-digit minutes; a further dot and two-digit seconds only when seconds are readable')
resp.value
4.48
